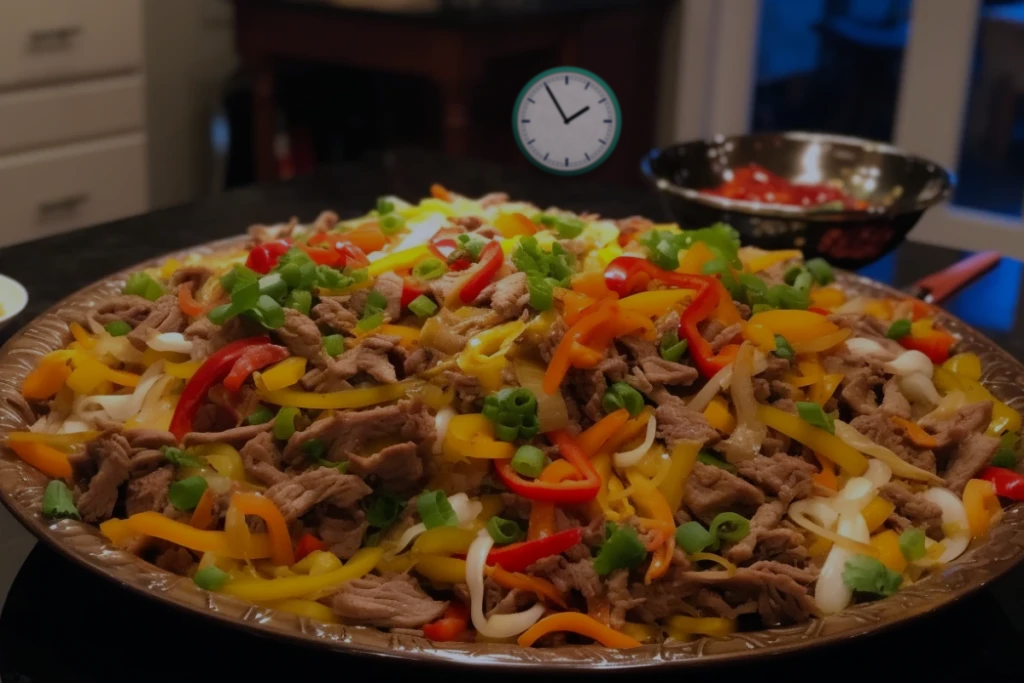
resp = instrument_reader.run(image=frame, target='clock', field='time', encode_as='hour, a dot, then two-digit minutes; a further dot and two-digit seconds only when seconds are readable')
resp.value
1.55
